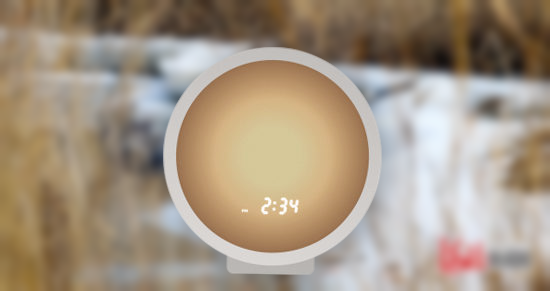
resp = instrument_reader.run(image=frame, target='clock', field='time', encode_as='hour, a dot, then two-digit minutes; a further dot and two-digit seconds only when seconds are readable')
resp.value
2.34
